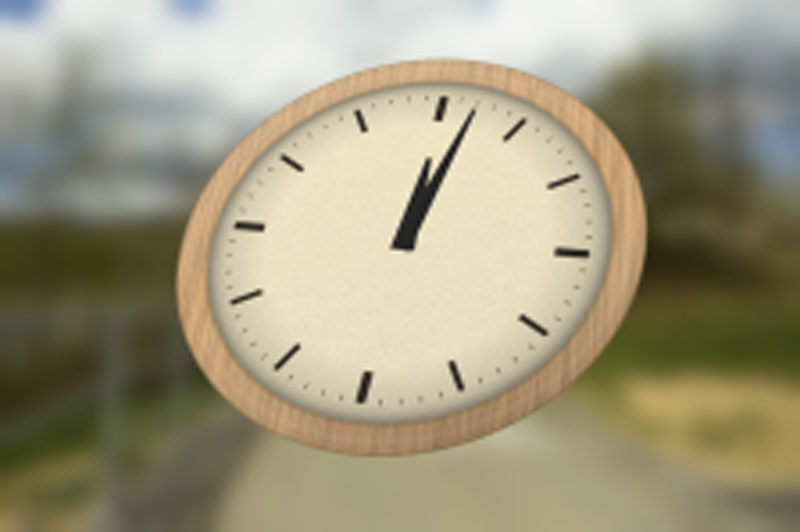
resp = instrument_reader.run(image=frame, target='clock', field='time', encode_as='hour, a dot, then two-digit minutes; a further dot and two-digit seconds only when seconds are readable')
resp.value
12.02
